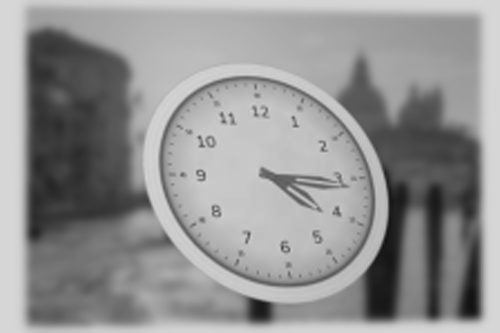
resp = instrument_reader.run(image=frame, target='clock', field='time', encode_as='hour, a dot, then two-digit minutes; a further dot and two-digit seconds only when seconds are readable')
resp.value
4.16
